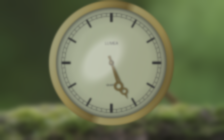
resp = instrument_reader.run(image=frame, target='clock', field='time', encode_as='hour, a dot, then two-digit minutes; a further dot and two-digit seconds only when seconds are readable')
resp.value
5.26
